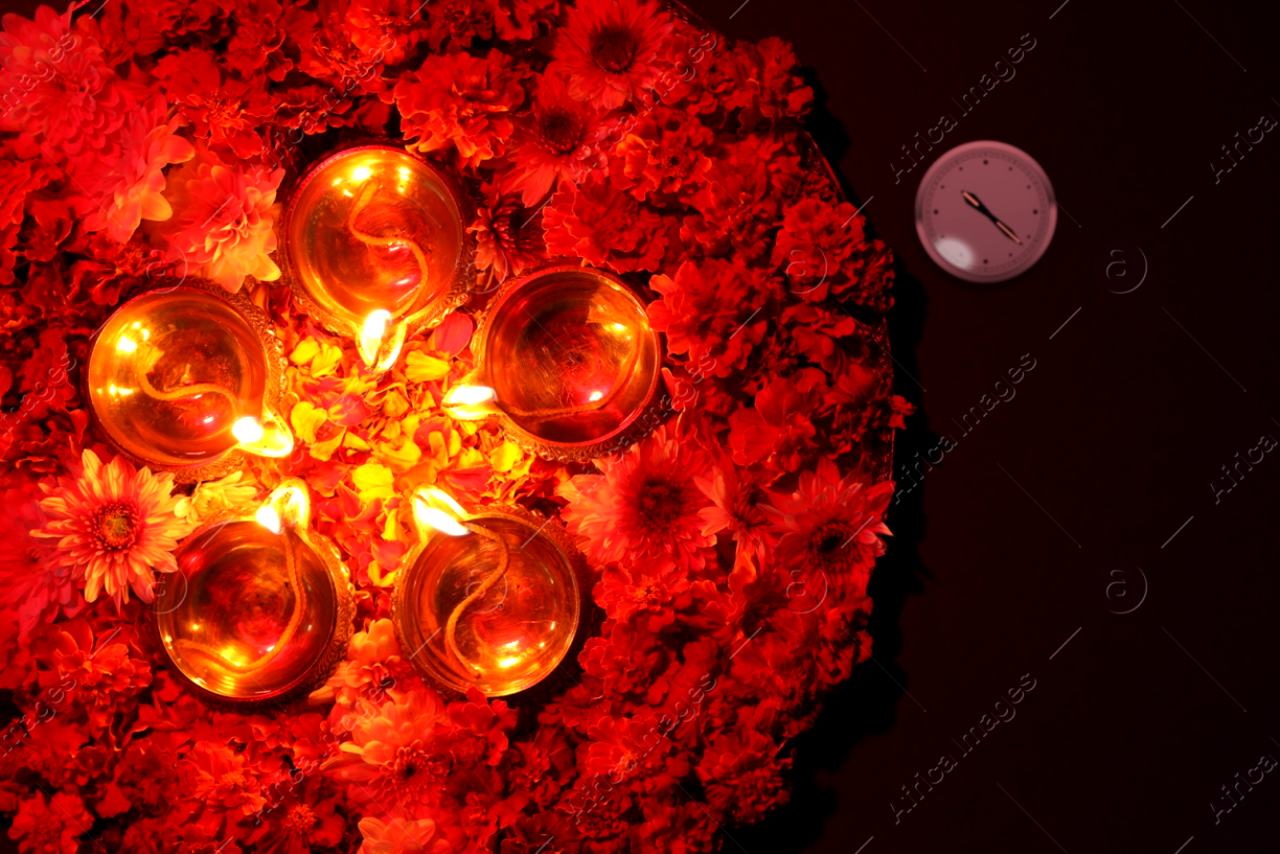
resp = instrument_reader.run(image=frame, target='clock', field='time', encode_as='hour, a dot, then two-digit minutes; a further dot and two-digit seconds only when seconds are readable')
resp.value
10.22
